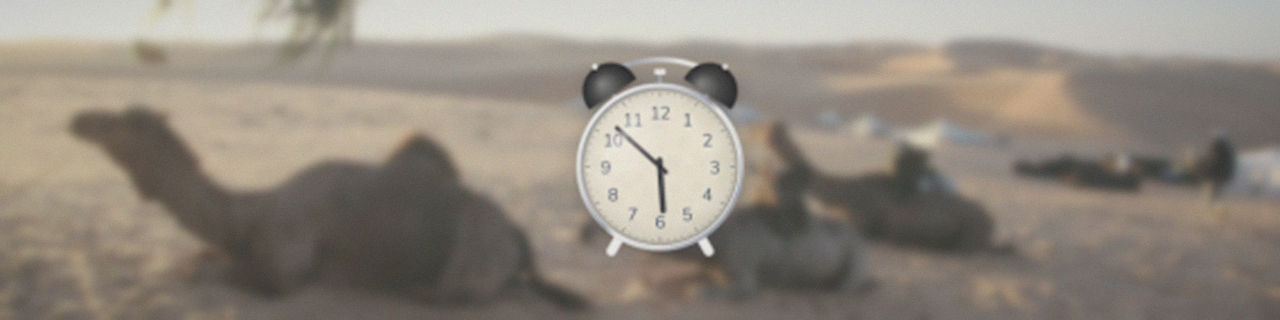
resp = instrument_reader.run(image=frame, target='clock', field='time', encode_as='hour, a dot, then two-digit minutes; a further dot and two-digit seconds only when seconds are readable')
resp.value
5.52
